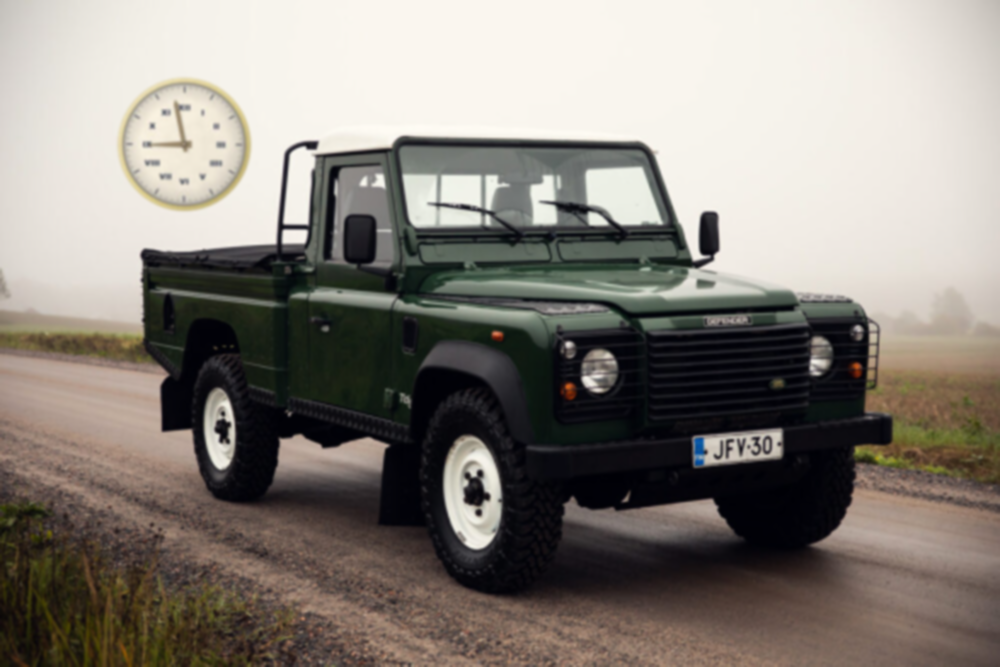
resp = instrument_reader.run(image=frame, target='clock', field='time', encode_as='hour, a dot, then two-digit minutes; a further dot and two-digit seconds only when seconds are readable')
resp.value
8.58
